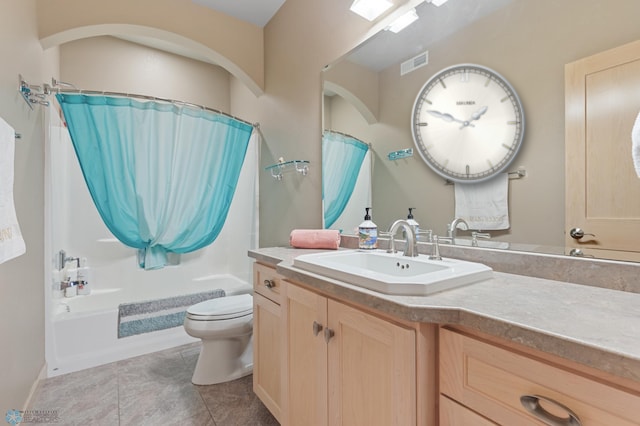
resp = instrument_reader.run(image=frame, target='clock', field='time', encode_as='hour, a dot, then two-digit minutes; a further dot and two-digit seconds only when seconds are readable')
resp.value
1.48
